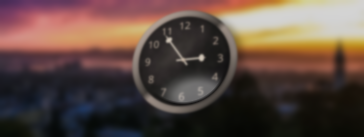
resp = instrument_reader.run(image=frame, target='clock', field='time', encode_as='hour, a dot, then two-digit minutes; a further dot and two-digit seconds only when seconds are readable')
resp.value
2.54
